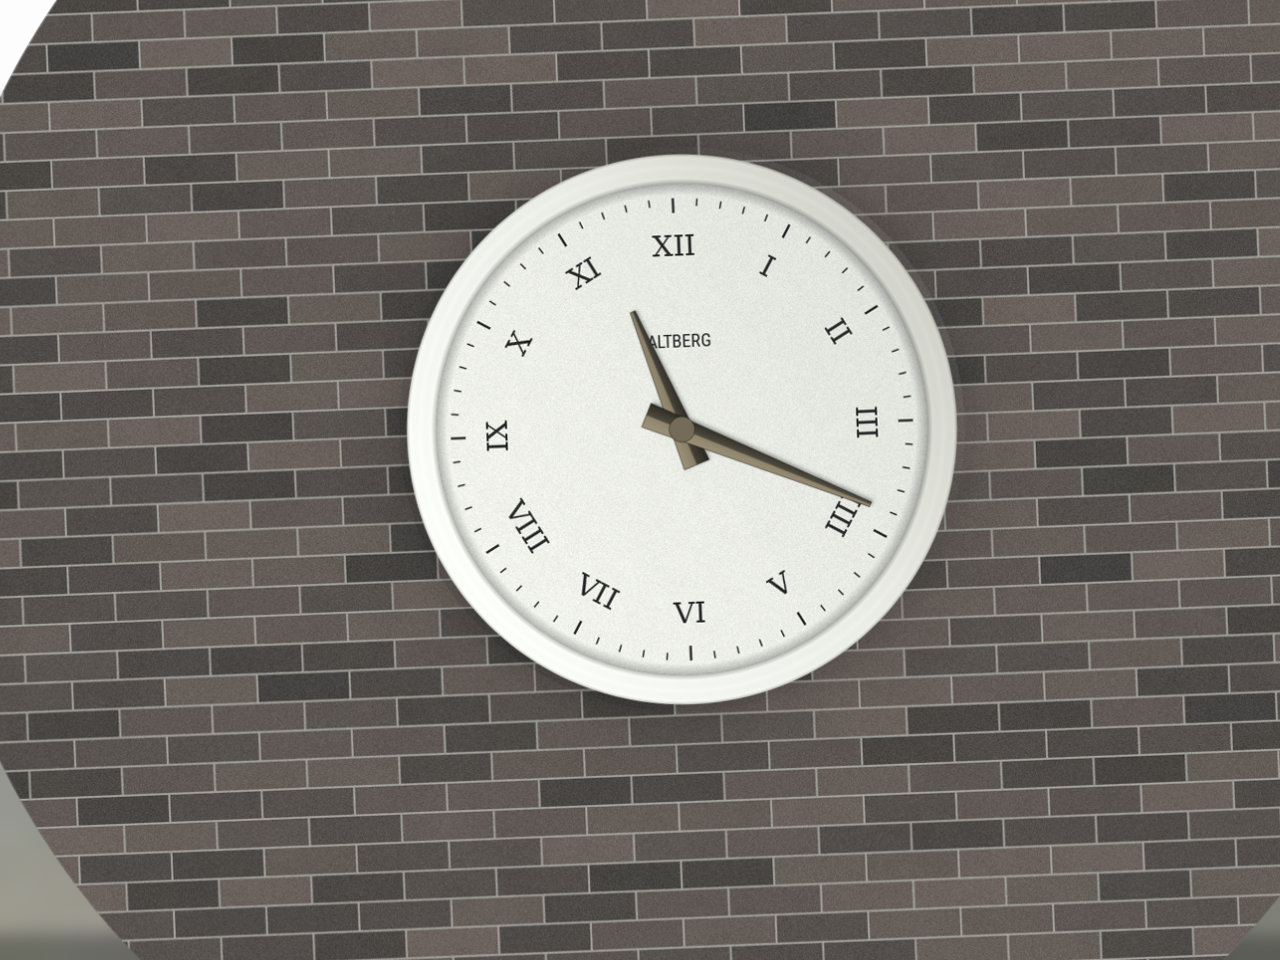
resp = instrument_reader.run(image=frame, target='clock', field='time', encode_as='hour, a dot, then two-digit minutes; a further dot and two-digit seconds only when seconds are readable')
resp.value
11.19
